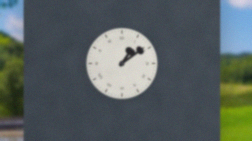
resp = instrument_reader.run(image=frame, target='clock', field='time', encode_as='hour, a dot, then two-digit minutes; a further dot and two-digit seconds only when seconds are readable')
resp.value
1.09
